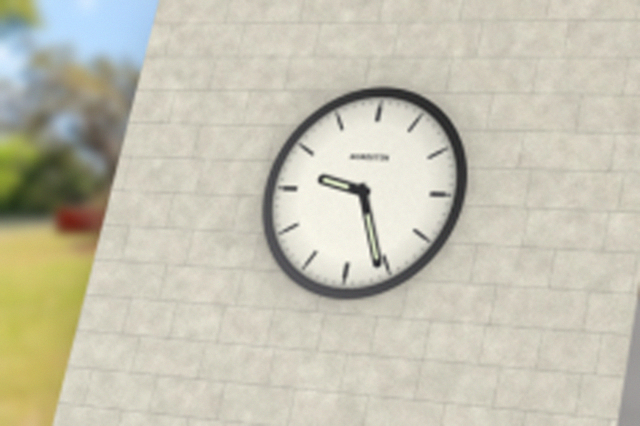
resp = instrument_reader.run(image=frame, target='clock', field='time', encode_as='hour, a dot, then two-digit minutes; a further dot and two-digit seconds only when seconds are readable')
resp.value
9.26
